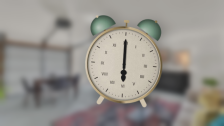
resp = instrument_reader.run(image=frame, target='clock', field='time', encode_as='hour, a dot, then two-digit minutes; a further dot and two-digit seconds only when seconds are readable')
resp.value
6.00
